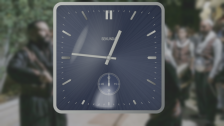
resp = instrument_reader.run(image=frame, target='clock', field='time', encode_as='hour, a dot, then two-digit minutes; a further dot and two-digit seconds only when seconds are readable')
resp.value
12.46
